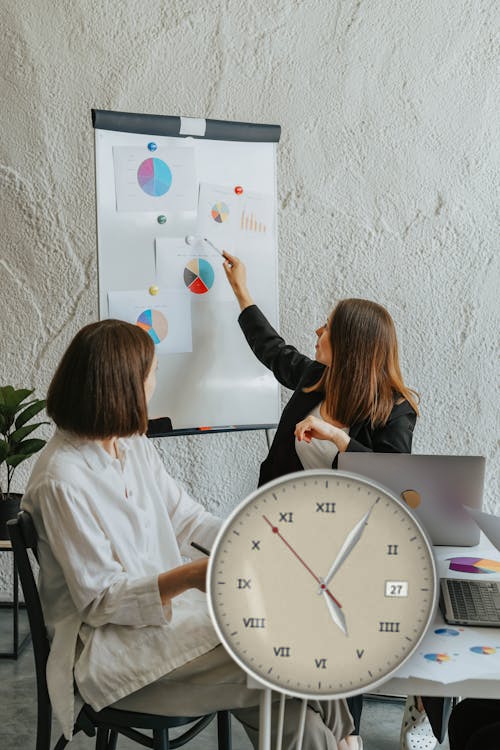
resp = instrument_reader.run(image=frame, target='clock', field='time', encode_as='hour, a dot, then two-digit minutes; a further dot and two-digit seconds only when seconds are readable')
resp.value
5.04.53
